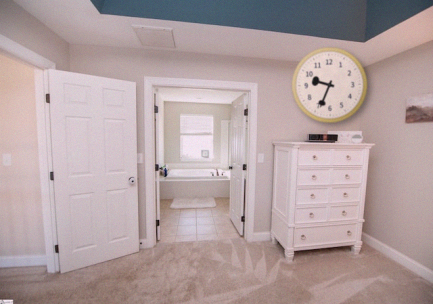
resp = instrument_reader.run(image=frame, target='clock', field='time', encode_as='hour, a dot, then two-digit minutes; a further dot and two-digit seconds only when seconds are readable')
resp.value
9.34
